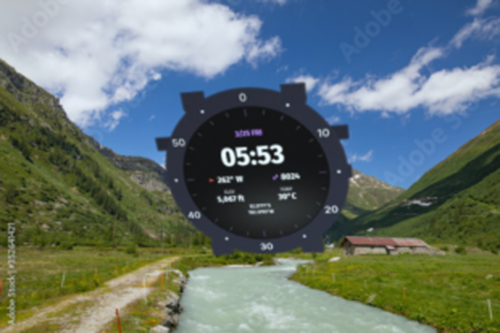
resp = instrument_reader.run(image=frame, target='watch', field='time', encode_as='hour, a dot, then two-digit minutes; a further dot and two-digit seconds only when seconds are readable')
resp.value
5.53
